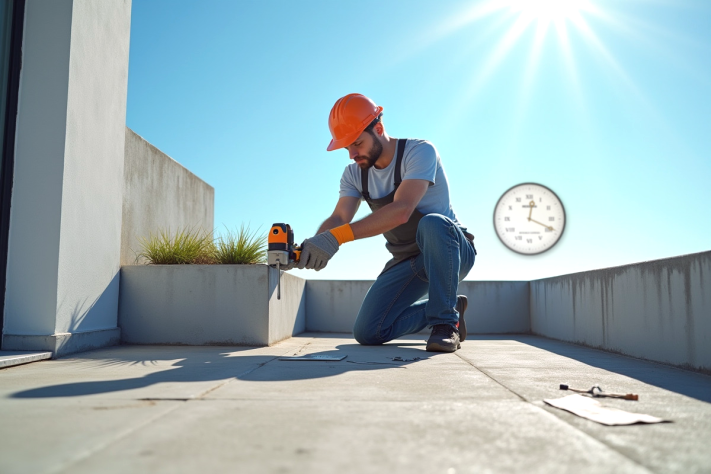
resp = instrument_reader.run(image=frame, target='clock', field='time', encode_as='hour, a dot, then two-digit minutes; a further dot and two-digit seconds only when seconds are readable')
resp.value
12.19
